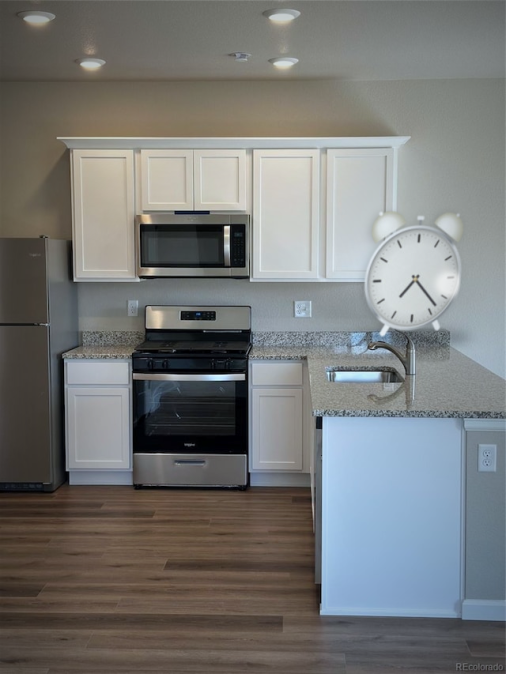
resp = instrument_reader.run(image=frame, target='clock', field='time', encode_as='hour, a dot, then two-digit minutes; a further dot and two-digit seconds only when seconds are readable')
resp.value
7.23
